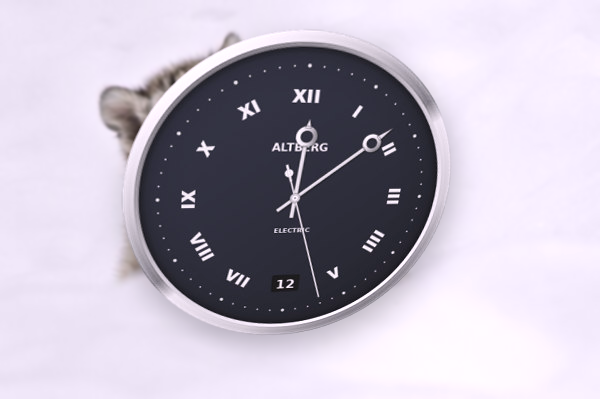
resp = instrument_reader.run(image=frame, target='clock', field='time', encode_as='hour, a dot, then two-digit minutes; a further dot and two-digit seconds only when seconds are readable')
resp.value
12.08.27
